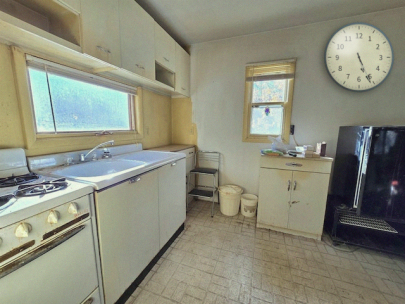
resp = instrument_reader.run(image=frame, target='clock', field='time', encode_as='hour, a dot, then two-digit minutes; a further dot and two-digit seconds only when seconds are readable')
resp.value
5.26
